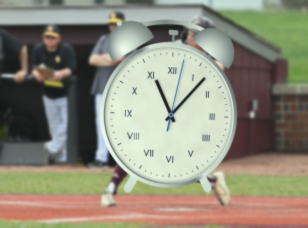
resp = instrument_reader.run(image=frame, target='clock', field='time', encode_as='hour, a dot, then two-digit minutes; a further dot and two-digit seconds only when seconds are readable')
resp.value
11.07.02
